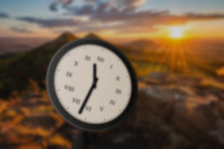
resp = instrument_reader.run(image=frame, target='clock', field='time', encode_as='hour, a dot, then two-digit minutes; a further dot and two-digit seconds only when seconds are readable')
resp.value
11.32
